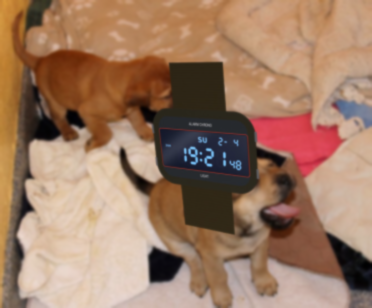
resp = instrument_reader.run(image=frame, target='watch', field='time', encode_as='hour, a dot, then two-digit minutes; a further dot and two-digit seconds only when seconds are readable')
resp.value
19.21
